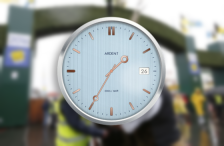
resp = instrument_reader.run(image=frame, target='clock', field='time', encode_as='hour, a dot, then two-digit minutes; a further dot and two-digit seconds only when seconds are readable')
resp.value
1.35
